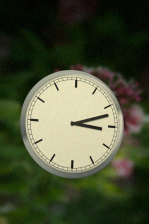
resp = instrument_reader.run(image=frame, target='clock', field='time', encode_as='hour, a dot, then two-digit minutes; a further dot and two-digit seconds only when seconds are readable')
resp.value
3.12
